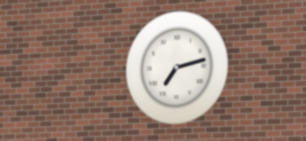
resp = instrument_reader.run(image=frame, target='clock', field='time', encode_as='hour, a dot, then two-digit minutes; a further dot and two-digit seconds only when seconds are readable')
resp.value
7.13
